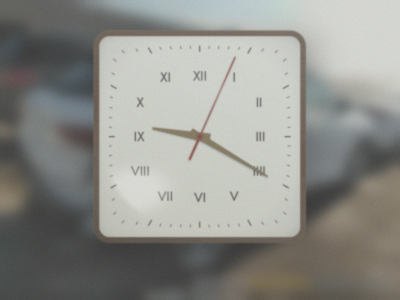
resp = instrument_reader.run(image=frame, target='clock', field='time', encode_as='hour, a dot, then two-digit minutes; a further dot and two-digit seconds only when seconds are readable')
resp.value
9.20.04
